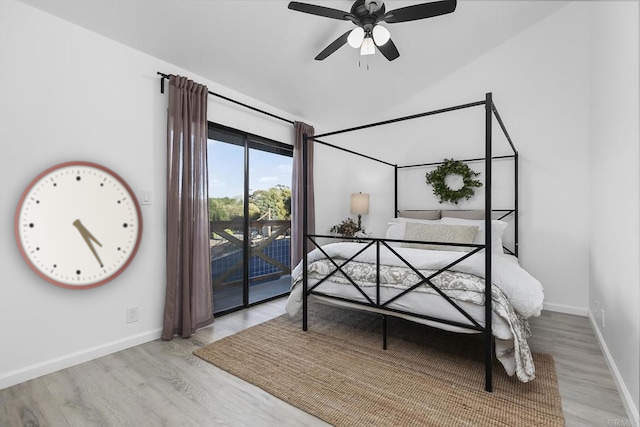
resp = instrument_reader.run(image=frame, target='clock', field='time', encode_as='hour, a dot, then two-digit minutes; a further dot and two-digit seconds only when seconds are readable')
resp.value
4.25
